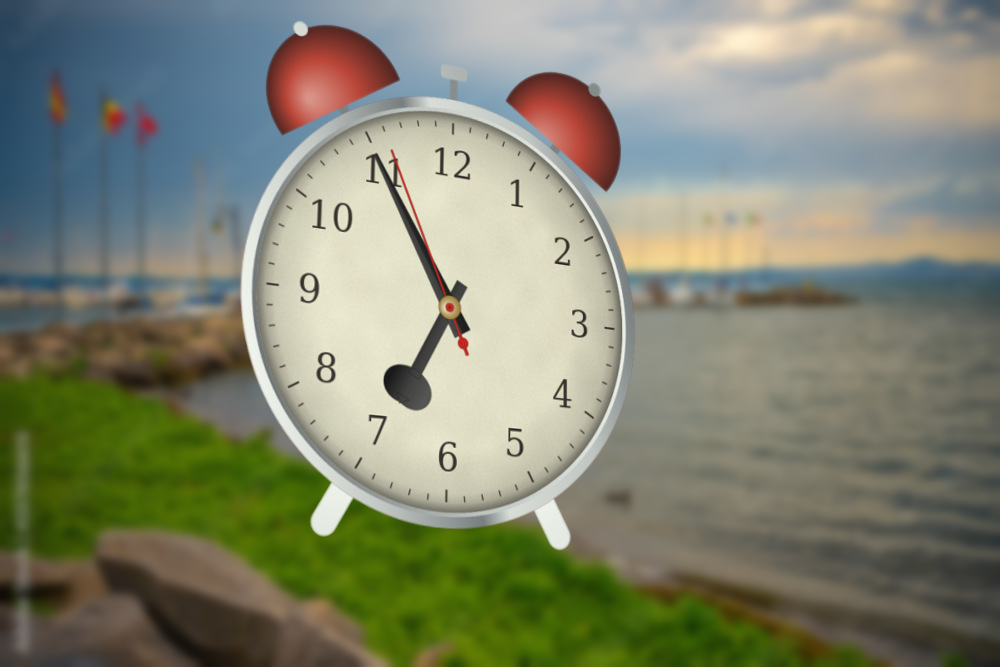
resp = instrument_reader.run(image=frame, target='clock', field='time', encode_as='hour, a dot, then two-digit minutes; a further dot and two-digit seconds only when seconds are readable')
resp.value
6.54.56
